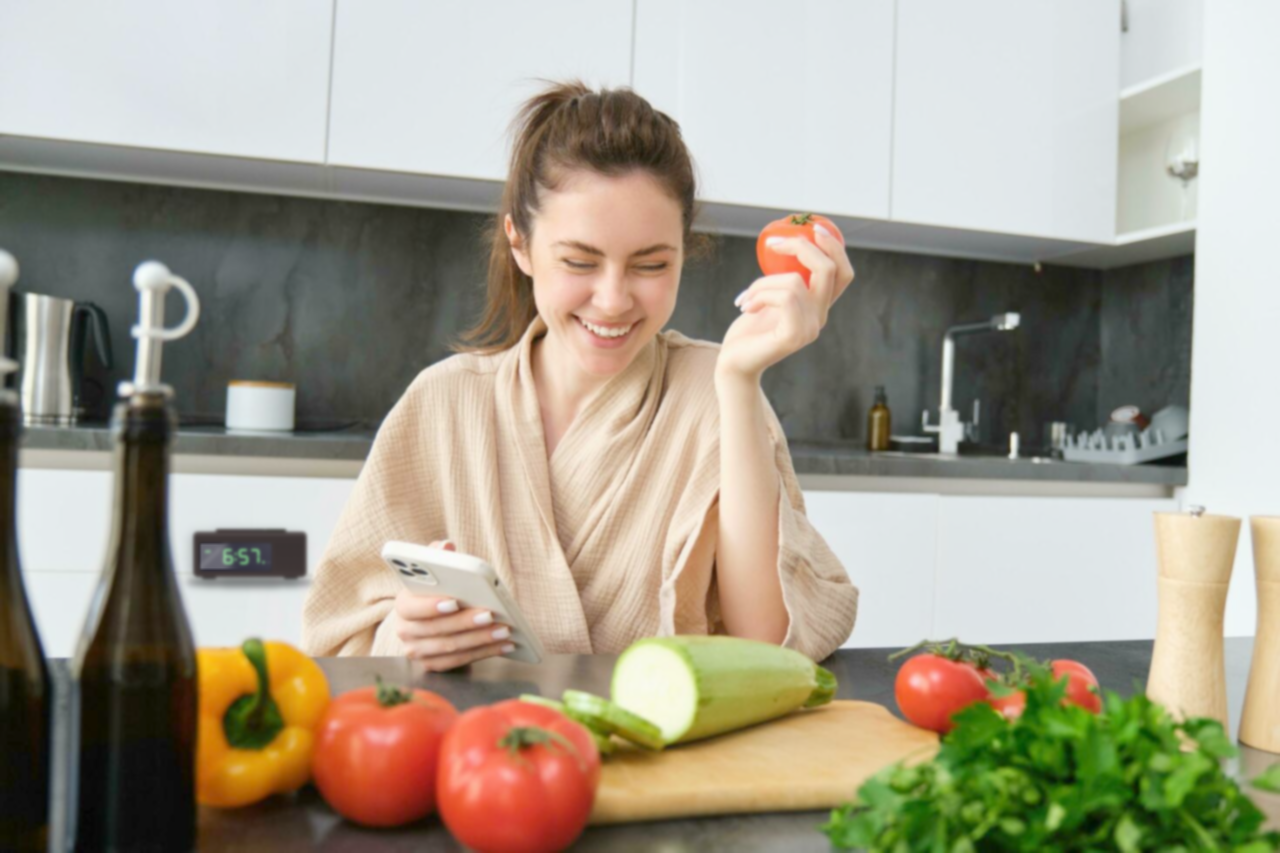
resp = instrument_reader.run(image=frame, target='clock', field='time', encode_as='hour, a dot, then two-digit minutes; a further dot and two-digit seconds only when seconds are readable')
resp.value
6.57
